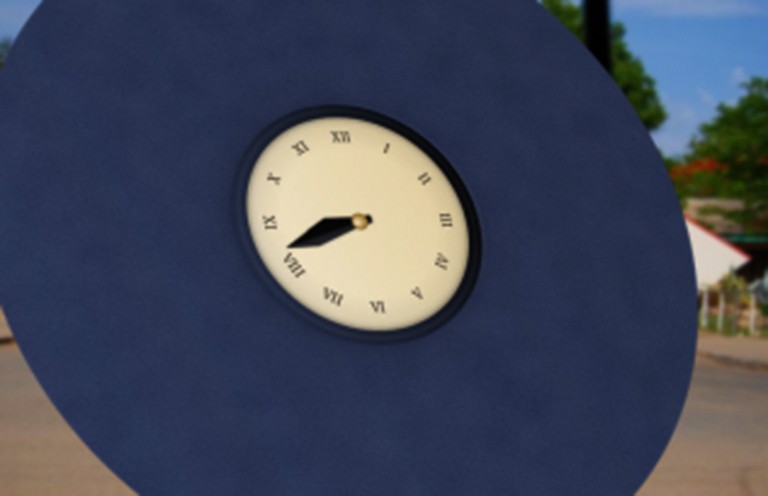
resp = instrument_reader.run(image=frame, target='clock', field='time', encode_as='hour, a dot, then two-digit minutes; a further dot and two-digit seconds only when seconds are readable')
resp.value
8.42
